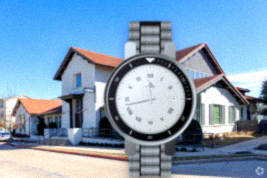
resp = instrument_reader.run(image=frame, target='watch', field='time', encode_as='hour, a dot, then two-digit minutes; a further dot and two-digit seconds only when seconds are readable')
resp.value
11.43
